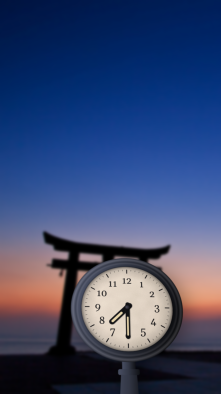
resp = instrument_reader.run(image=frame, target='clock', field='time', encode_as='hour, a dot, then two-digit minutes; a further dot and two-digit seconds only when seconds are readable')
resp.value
7.30
